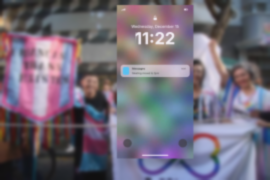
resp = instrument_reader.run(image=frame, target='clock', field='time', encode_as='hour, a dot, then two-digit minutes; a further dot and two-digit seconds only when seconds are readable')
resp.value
11.22
